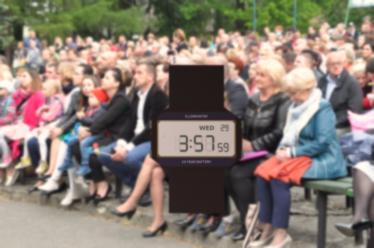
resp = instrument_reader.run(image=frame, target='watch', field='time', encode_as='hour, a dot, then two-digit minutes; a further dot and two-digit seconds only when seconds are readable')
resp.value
3.57
